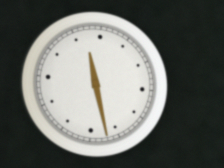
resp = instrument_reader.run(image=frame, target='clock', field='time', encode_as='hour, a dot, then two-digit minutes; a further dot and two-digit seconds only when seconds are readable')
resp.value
11.27
